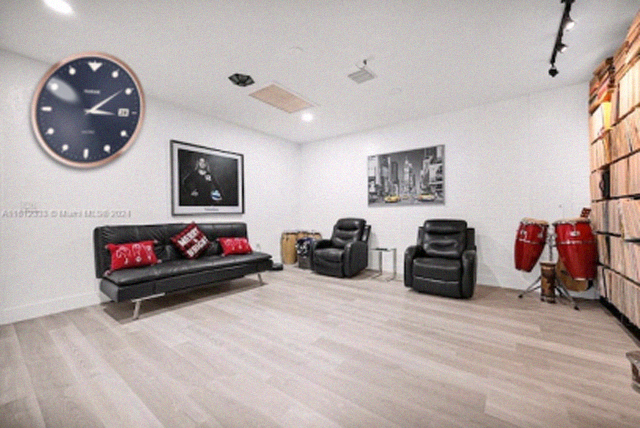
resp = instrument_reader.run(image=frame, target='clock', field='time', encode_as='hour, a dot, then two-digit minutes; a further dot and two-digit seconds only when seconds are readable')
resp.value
3.09
